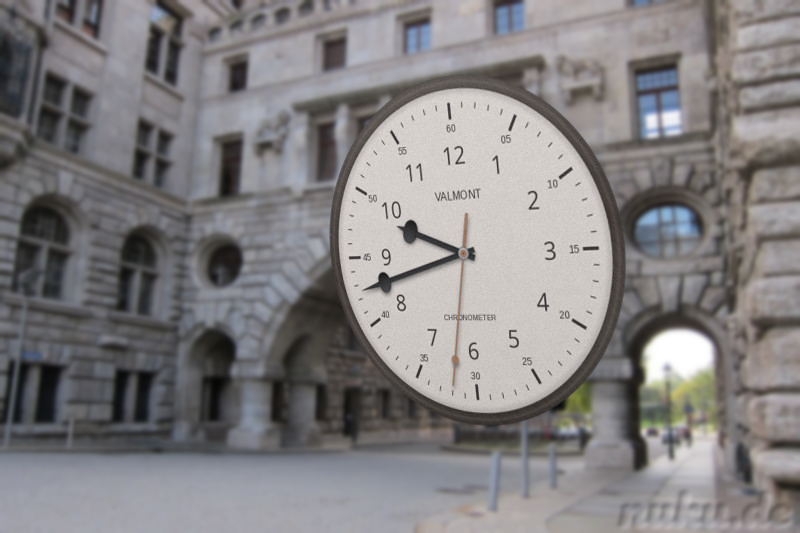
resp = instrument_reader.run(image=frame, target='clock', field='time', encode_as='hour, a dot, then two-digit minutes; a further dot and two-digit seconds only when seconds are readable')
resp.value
9.42.32
